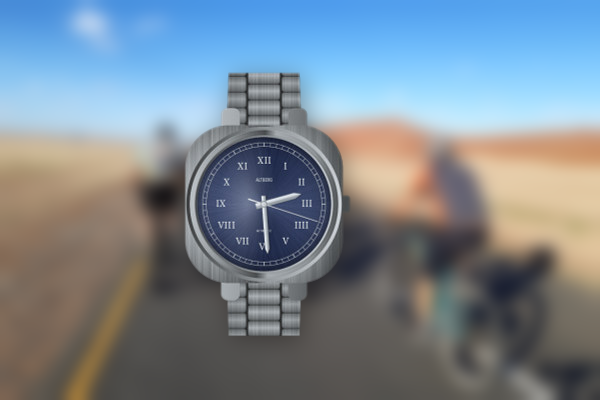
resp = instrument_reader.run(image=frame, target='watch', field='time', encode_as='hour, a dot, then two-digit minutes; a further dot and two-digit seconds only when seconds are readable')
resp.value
2.29.18
